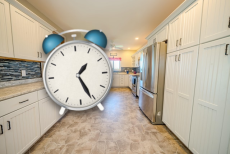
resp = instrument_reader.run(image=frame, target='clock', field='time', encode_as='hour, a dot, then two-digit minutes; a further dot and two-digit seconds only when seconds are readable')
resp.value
1.26
